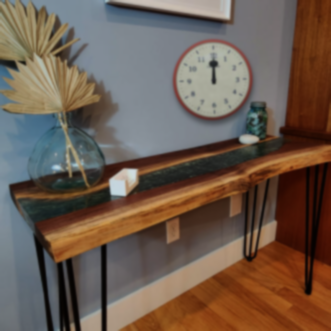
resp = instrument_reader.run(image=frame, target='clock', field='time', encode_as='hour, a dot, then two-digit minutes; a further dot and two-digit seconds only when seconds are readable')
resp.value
12.00
